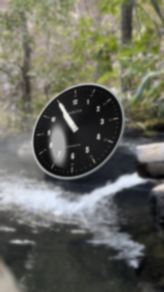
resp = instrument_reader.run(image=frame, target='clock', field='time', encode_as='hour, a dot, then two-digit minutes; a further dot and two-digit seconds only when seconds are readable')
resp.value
10.55
